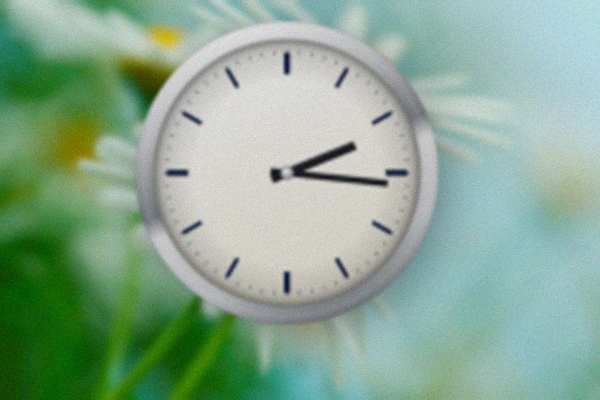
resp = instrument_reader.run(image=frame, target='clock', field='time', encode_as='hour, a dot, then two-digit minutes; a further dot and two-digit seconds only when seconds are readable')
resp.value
2.16
